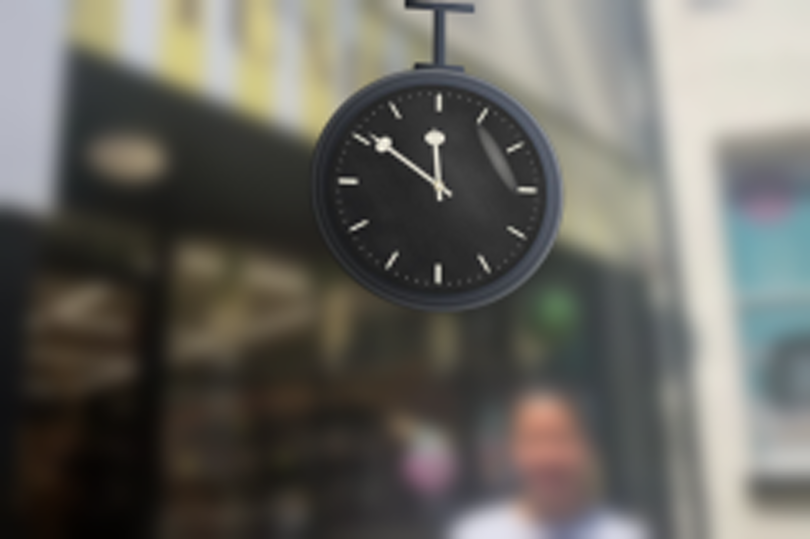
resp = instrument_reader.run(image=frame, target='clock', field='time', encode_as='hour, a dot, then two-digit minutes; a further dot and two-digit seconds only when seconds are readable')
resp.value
11.51
